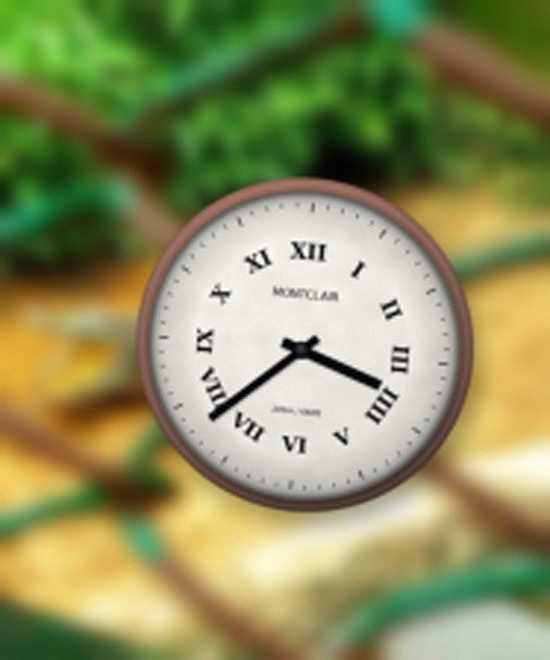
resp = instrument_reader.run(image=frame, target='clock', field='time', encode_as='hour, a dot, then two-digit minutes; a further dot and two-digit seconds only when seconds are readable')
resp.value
3.38
